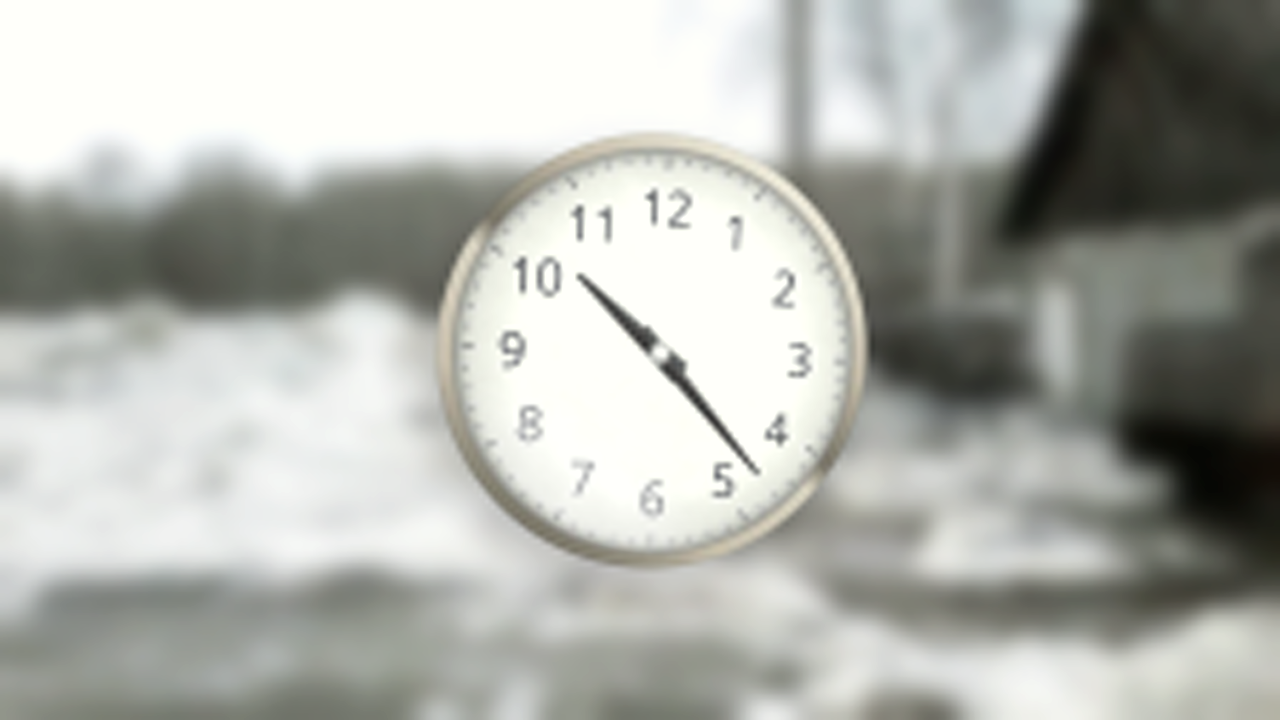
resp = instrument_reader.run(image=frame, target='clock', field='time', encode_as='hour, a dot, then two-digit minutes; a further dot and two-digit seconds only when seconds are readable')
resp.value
10.23
